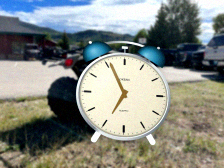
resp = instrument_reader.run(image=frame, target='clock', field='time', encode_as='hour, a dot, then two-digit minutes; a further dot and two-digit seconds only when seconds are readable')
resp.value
6.56
